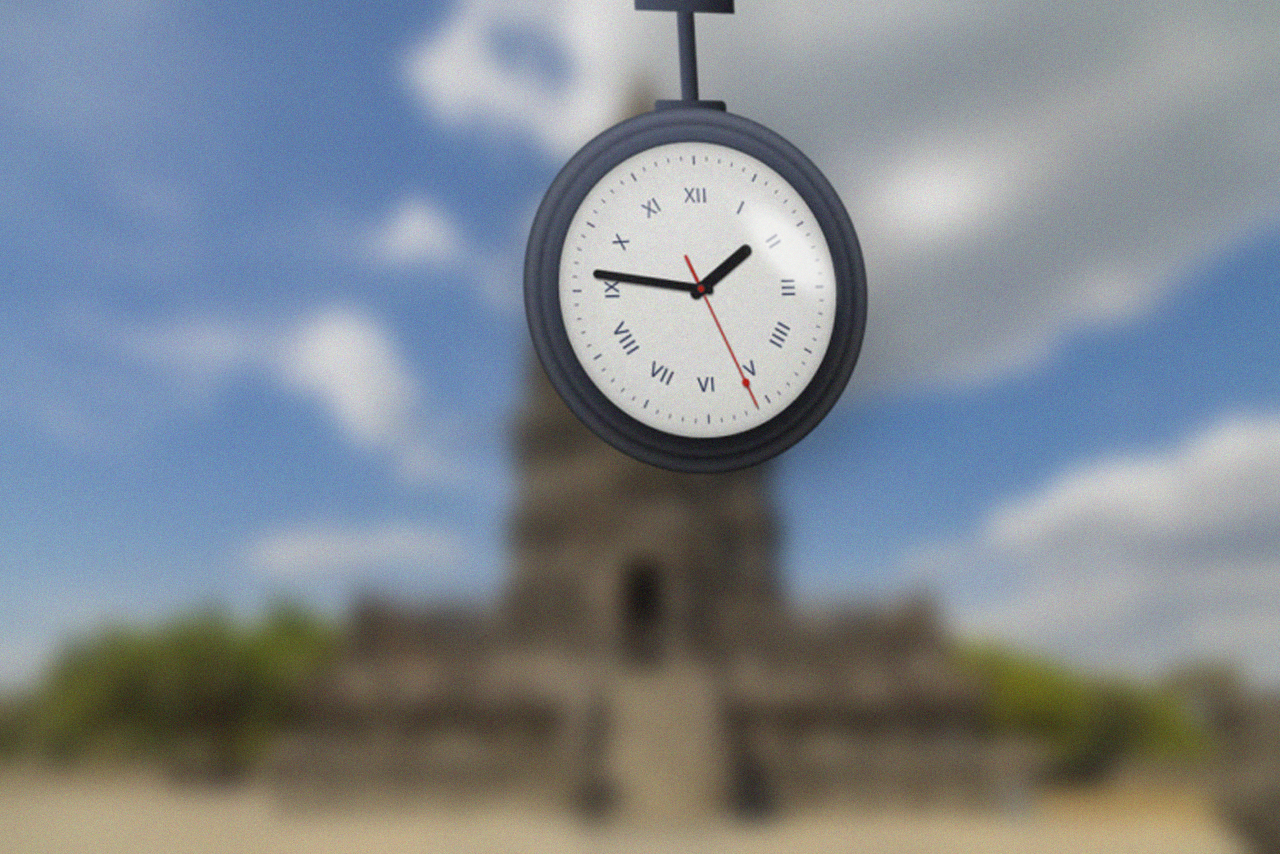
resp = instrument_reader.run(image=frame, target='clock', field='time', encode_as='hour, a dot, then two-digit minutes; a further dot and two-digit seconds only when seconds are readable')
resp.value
1.46.26
